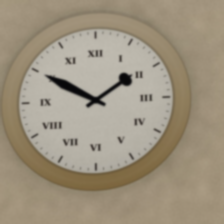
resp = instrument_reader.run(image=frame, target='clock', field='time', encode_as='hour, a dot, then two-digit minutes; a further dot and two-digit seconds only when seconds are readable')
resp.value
1.50
